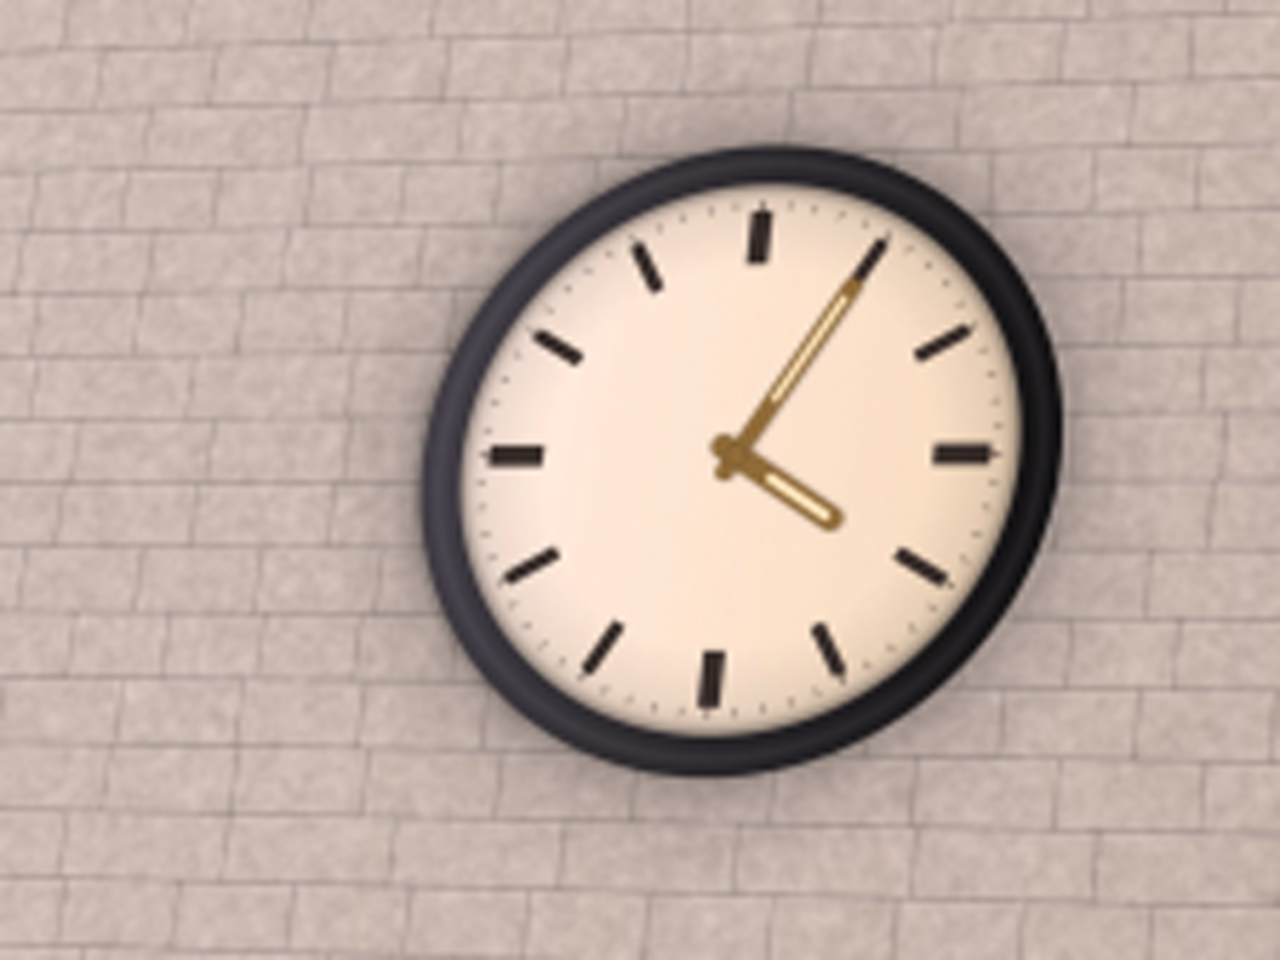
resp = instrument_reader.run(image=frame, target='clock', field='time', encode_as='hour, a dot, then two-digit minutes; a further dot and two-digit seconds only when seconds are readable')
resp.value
4.05
